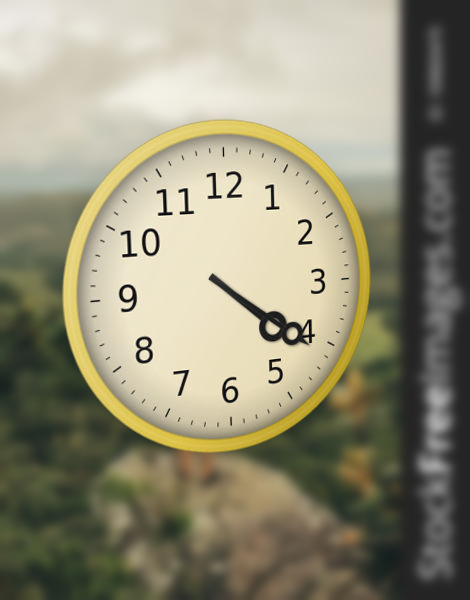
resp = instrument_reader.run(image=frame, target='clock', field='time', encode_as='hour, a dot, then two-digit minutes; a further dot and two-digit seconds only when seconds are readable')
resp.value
4.21
